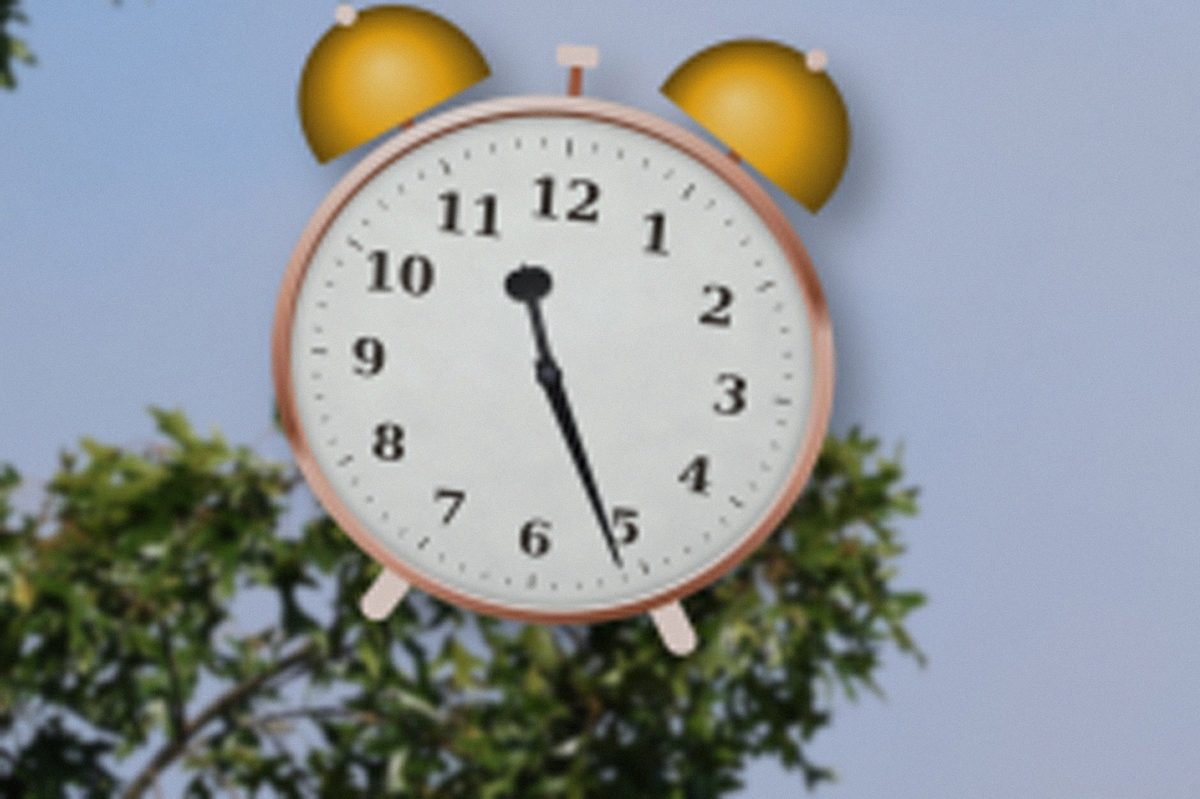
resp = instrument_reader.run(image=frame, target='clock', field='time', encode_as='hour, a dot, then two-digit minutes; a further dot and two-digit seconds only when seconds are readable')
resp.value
11.26
